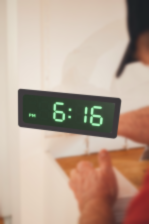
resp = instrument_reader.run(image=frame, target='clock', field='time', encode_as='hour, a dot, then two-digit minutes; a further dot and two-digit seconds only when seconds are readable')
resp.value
6.16
